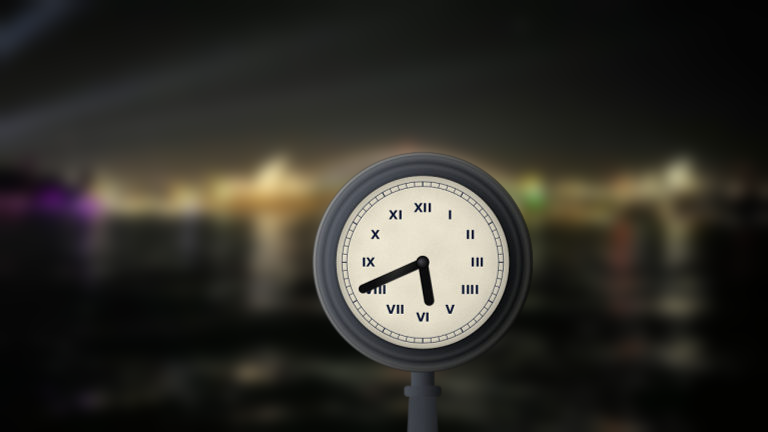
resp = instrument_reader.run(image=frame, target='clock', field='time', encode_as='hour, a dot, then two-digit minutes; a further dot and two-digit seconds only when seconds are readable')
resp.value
5.41
